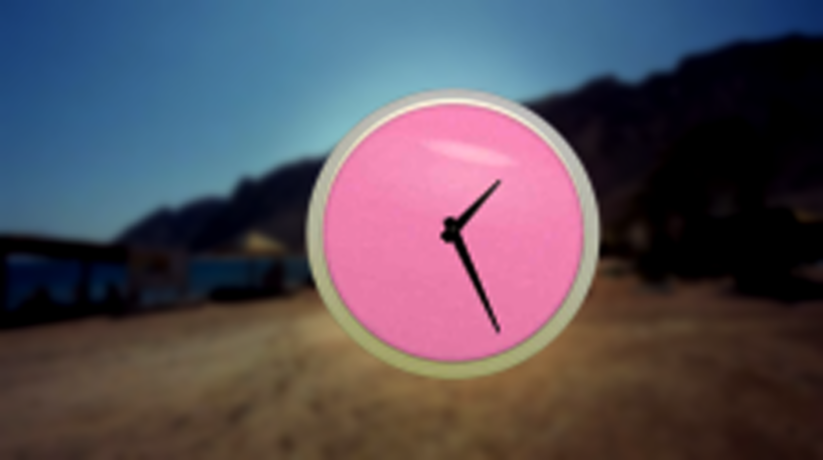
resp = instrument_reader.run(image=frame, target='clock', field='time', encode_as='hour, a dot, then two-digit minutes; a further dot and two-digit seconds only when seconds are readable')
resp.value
1.26
